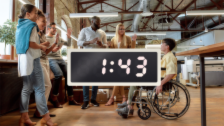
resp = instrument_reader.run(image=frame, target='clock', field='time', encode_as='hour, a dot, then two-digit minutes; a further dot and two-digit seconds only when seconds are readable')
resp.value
1.43
